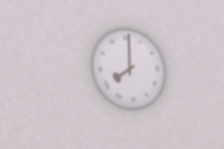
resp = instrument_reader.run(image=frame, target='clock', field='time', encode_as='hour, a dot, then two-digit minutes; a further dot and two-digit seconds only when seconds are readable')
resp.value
8.01
